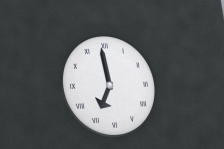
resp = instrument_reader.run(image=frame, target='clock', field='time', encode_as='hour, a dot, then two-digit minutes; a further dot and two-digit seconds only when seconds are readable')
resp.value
6.59
